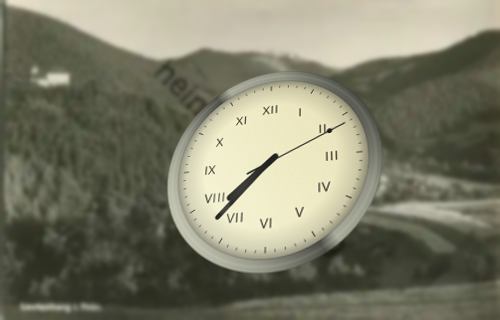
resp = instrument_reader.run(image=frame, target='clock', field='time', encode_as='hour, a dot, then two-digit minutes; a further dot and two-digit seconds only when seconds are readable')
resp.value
7.37.11
